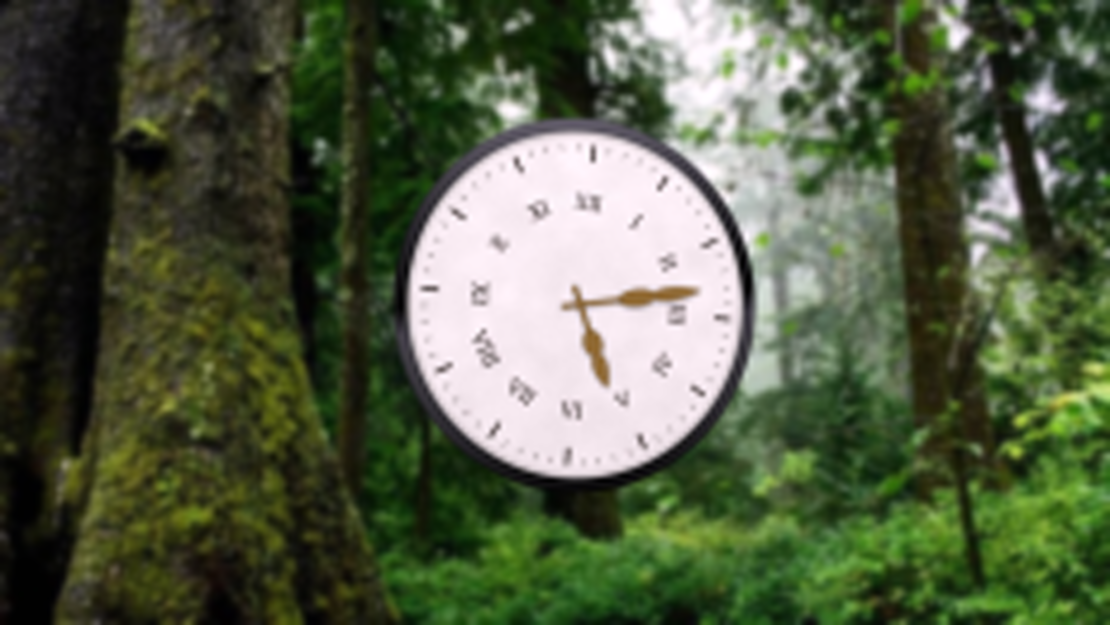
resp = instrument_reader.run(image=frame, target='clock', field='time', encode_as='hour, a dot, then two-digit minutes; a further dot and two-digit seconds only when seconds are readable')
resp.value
5.13
